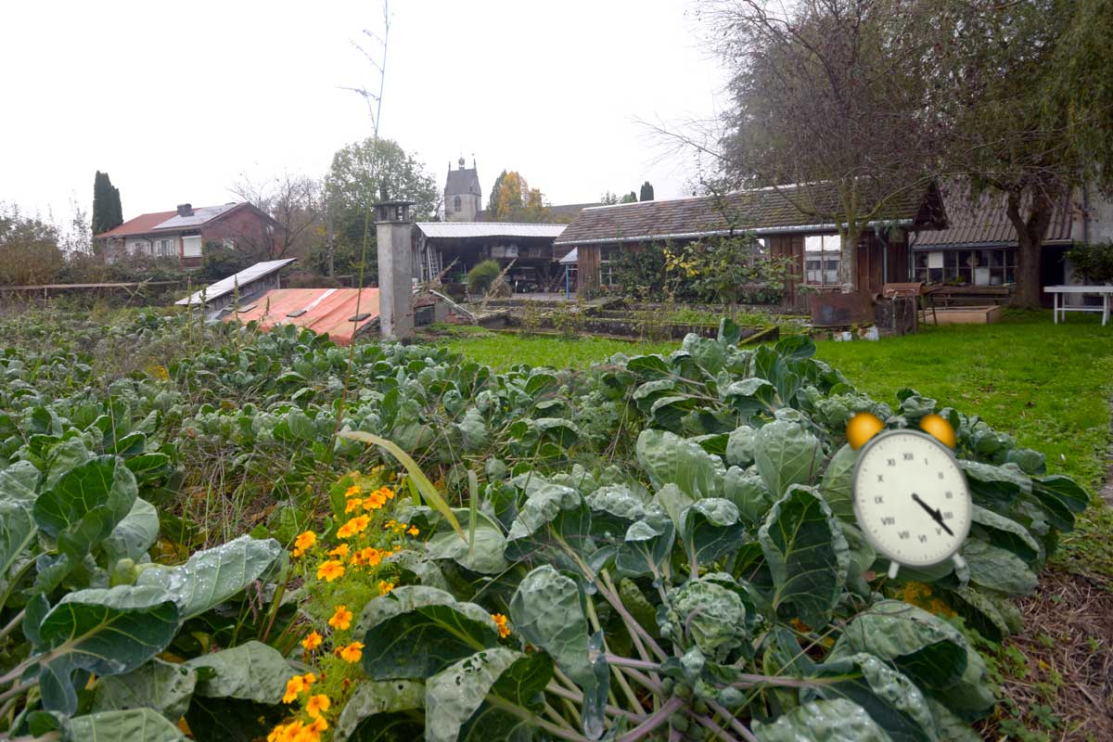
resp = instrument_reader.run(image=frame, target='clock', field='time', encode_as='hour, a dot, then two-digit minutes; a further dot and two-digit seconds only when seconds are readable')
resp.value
4.23
